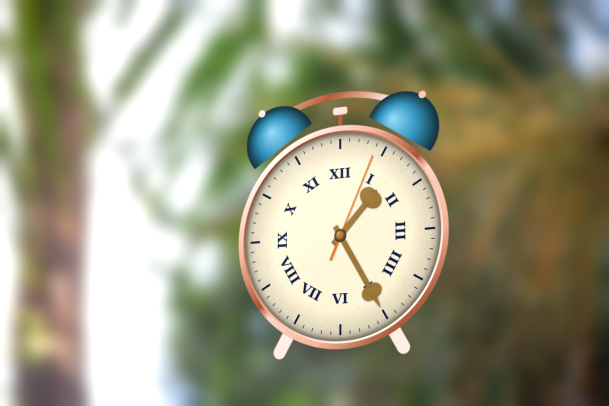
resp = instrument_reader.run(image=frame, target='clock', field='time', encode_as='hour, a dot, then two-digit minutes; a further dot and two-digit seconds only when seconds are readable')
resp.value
1.25.04
